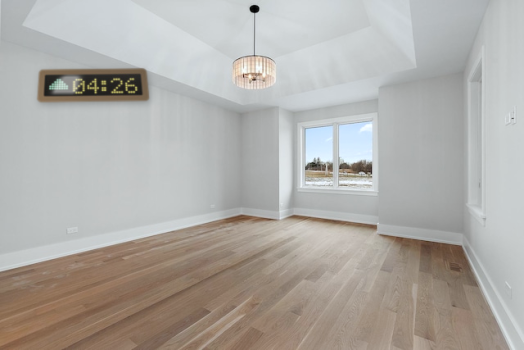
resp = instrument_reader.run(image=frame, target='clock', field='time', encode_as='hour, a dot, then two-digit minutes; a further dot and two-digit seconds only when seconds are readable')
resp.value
4.26
